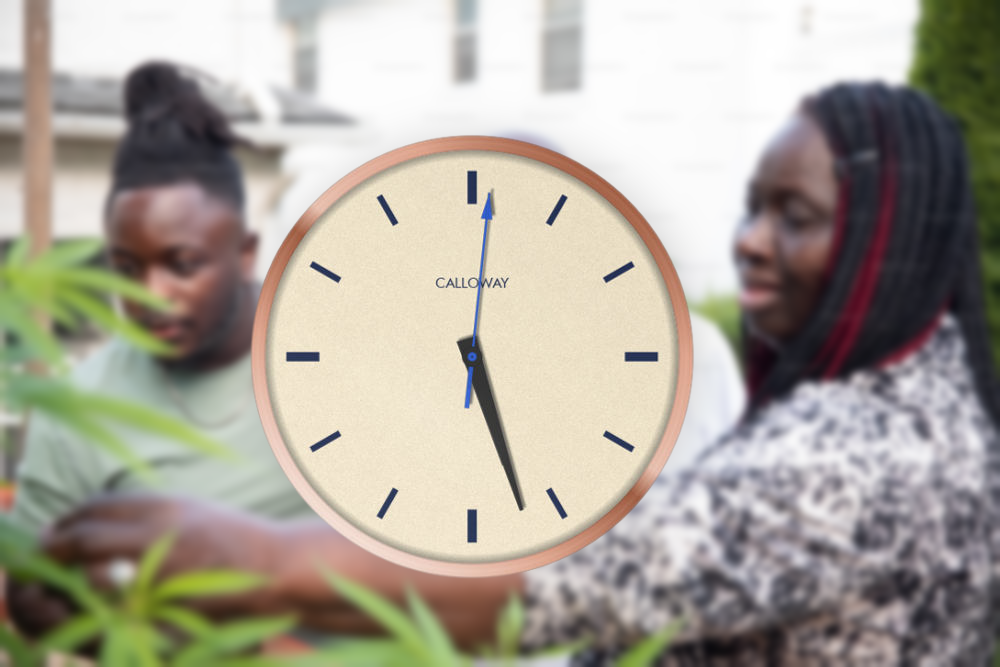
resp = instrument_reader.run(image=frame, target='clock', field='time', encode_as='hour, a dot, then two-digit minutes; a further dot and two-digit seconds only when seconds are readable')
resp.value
5.27.01
